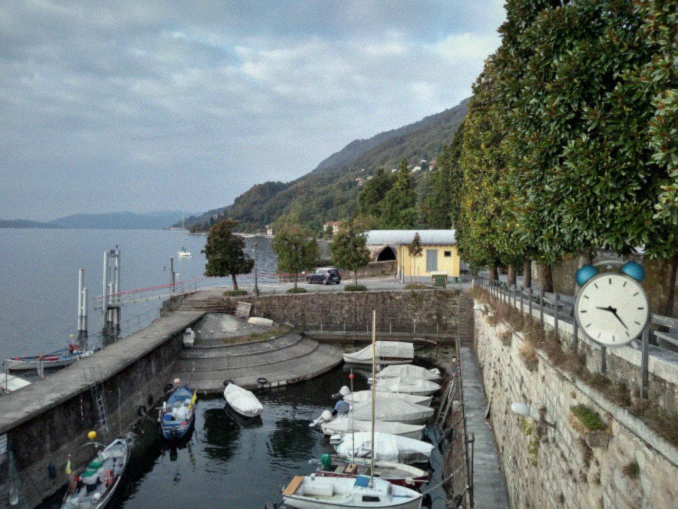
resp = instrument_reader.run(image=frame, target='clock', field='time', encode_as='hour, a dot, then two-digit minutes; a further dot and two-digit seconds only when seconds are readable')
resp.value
9.24
